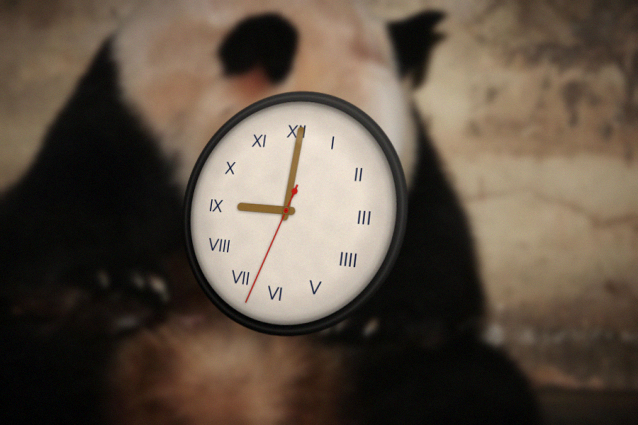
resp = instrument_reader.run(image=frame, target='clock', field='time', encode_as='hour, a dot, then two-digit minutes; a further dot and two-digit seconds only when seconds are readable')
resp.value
9.00.33
